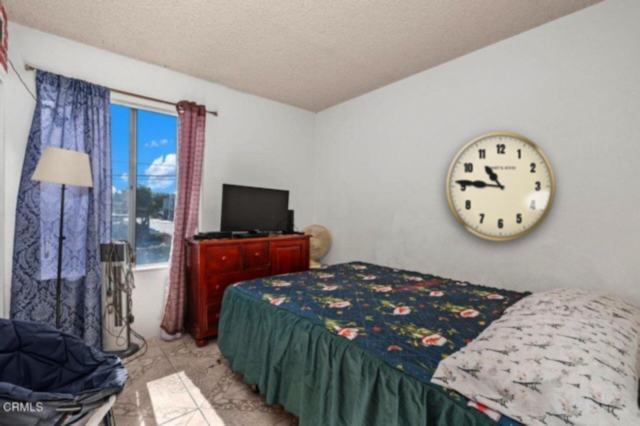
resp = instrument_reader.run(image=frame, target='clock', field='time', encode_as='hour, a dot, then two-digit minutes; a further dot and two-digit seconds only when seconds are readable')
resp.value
10.46
